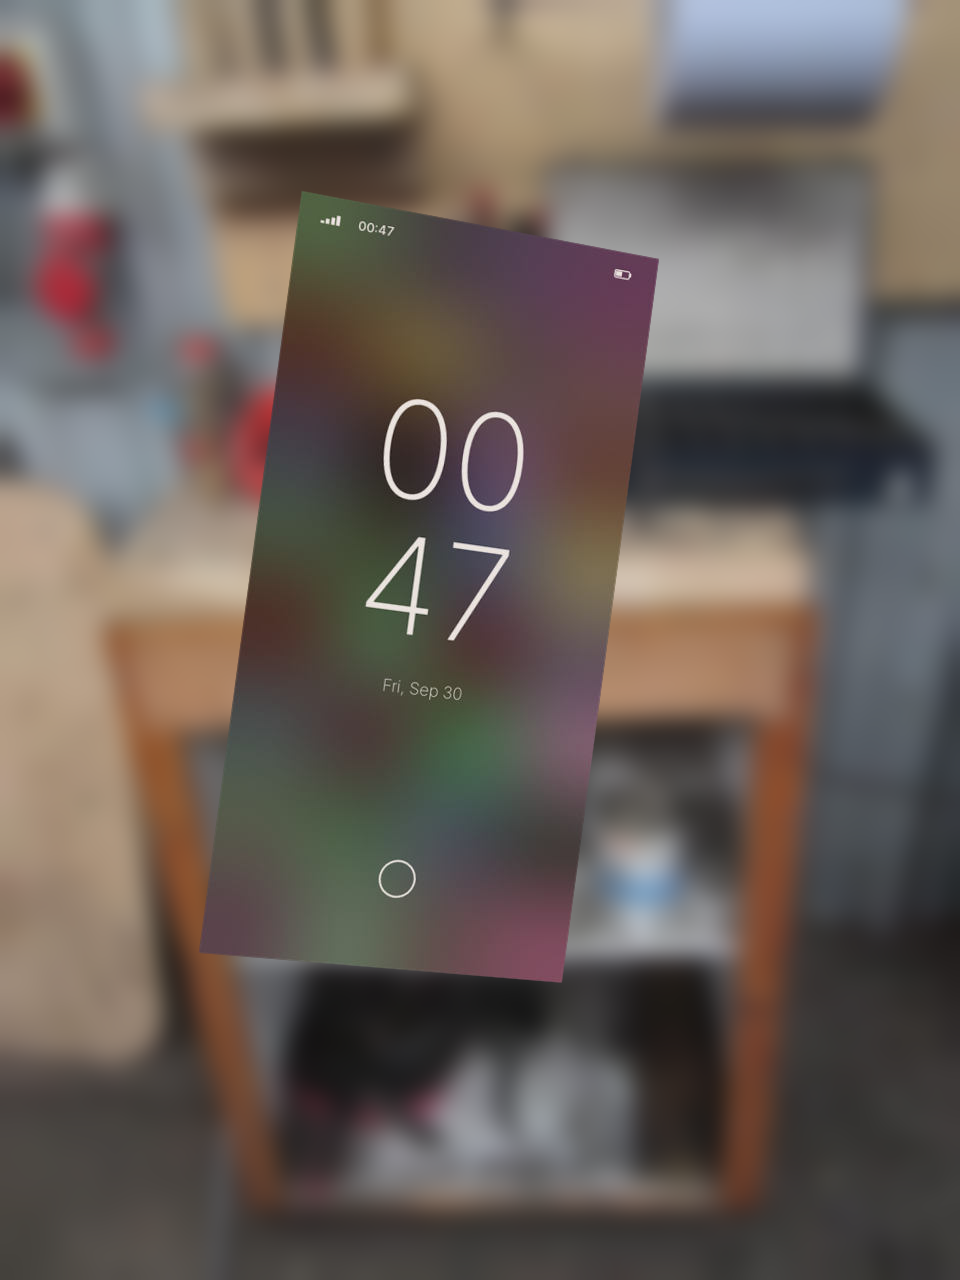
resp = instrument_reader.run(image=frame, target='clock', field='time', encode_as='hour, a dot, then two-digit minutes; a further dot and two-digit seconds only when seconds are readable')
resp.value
0.47
